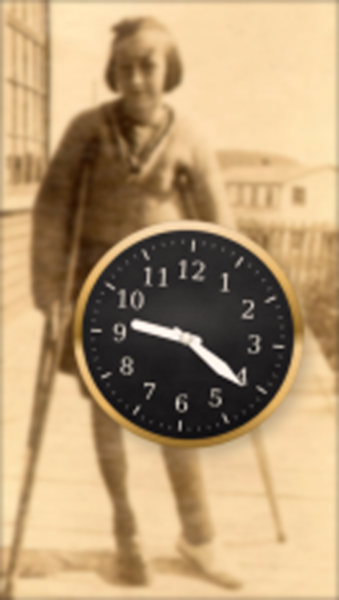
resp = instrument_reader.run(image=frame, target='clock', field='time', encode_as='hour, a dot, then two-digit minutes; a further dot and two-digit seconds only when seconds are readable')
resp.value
9.21
